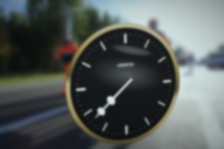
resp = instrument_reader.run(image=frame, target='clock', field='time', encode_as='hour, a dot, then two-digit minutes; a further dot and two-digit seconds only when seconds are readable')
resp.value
7.38
